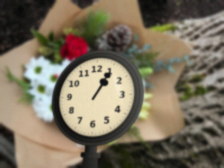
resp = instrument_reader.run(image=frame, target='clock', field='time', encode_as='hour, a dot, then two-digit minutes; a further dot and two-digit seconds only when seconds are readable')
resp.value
1.05
